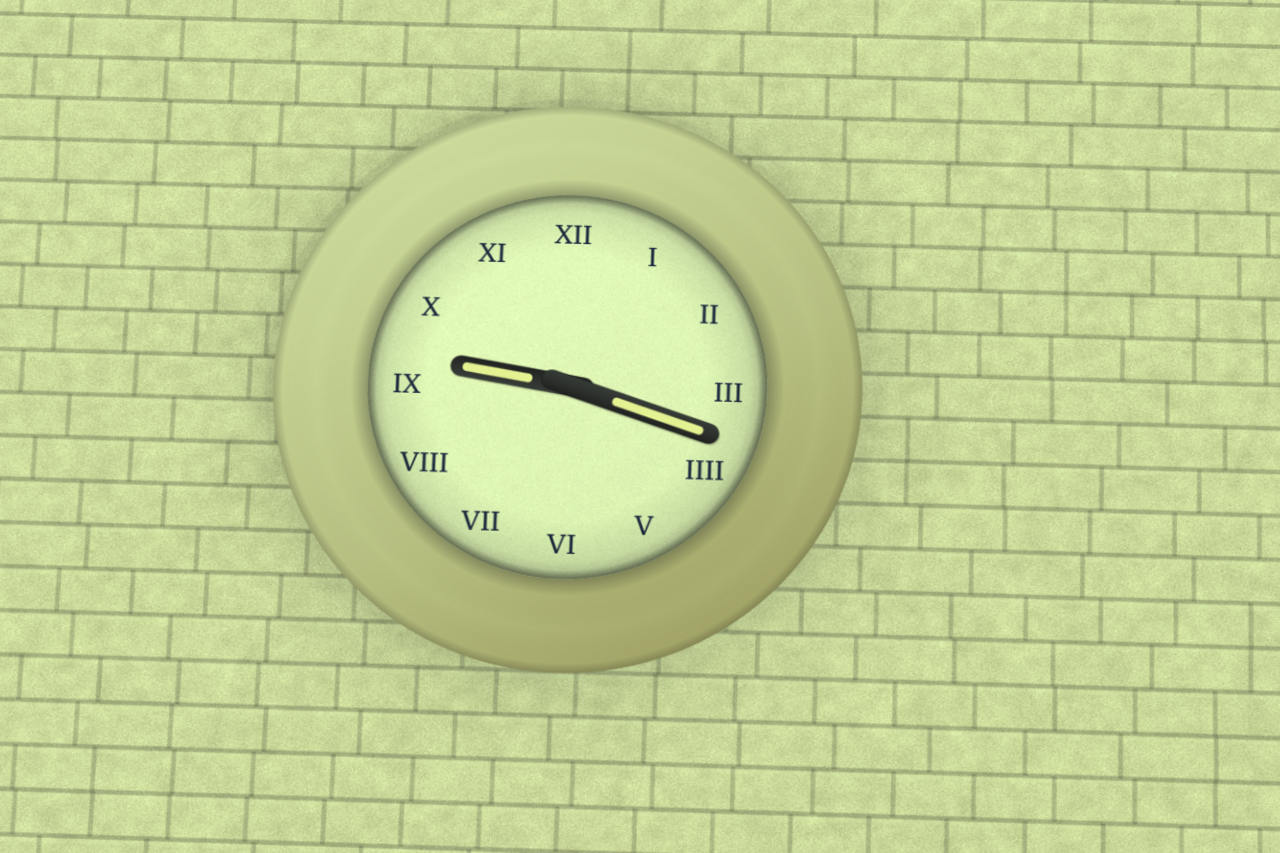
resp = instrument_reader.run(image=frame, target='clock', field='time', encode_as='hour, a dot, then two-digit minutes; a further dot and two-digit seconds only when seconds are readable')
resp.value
9.18
